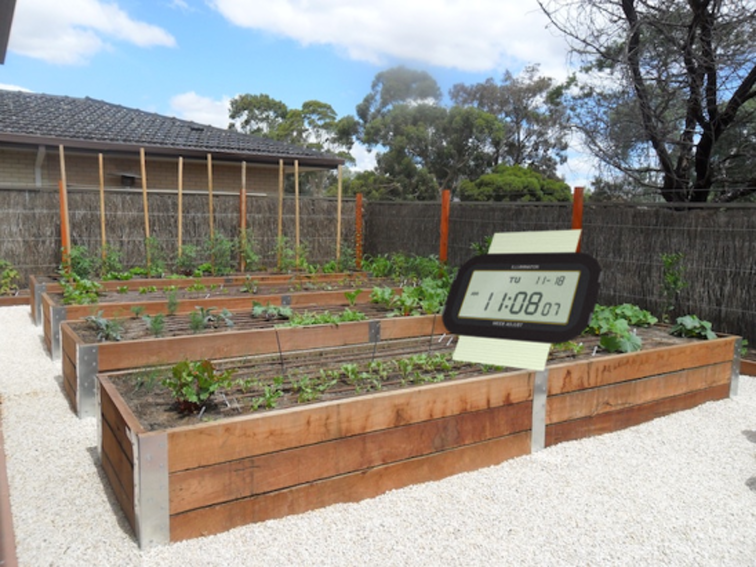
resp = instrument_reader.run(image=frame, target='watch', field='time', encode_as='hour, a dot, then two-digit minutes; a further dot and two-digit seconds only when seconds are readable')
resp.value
11.08.07
